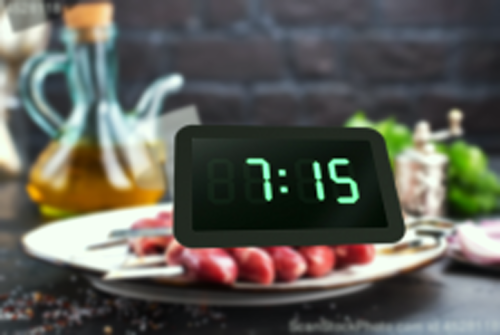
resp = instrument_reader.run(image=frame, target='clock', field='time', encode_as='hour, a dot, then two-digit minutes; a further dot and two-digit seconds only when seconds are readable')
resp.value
7.15
